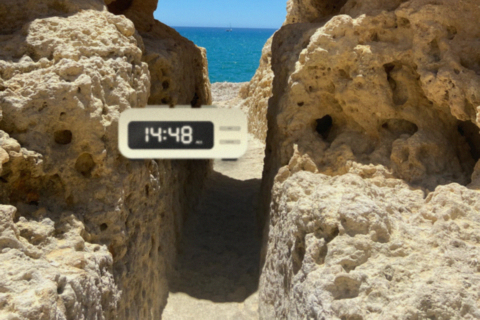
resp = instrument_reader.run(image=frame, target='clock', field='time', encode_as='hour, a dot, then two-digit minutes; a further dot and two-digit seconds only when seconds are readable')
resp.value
14.48
